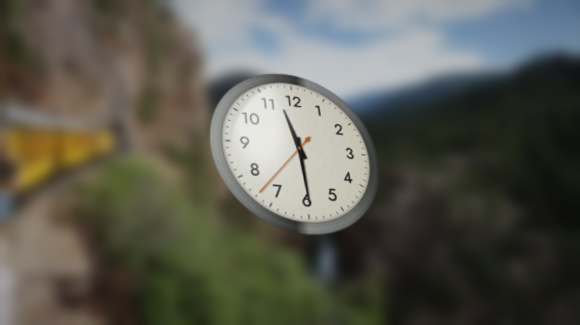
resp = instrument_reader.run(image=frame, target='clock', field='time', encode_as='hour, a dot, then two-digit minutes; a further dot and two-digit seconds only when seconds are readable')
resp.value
11.29.37
